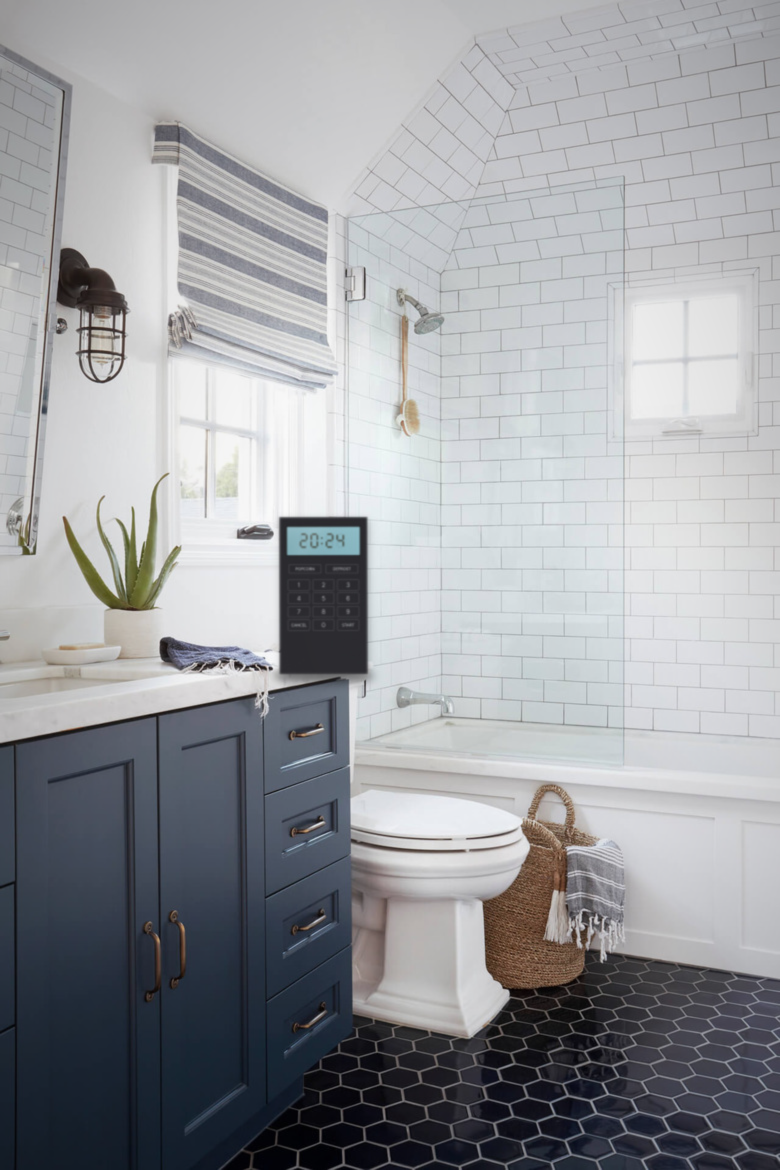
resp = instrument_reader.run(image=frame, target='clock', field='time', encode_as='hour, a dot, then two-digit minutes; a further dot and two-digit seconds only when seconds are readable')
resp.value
20.24
